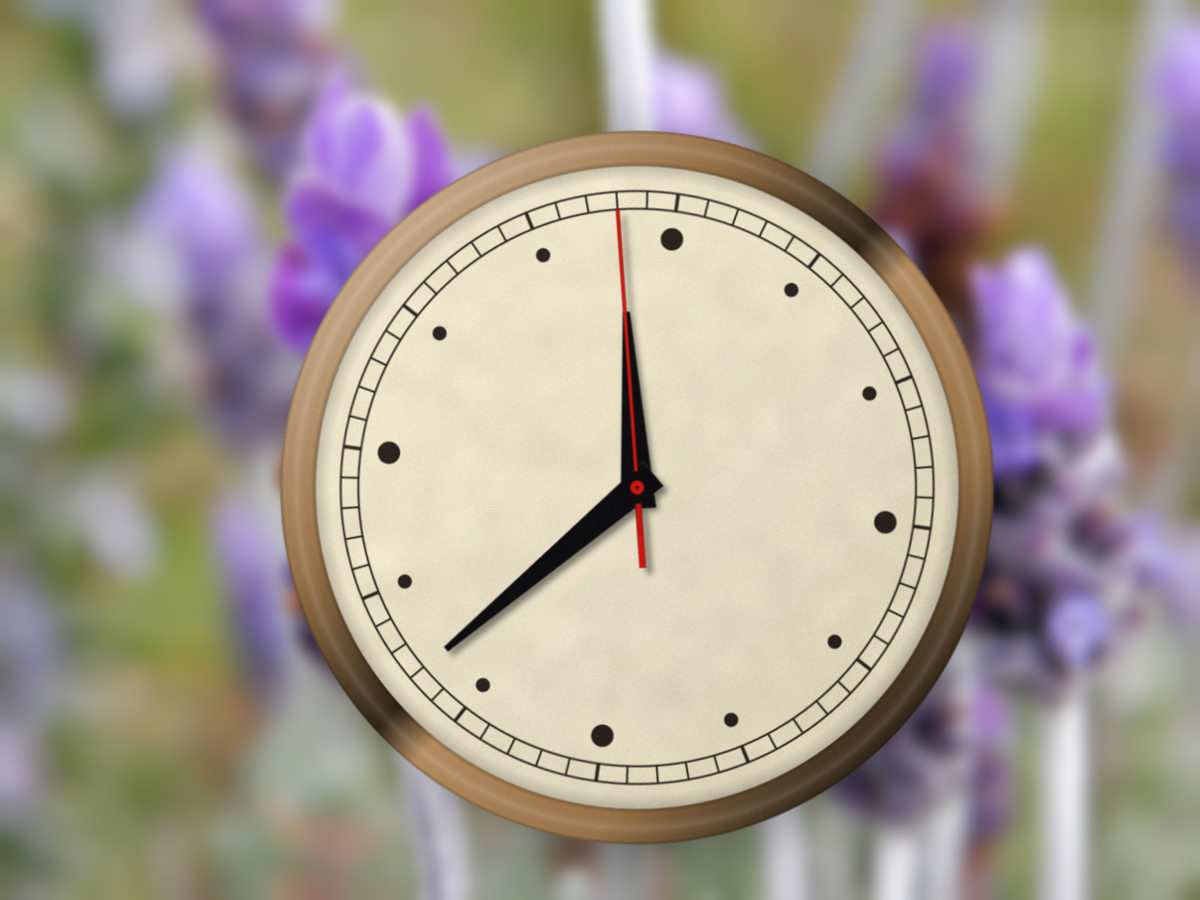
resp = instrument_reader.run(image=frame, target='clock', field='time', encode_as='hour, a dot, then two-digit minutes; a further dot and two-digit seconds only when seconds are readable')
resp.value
11.36.58
